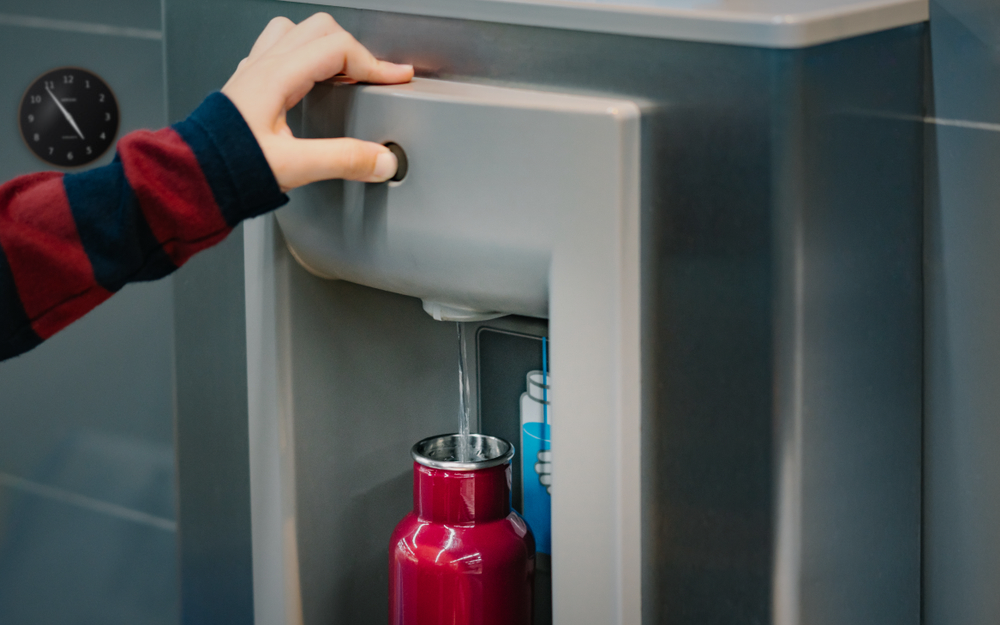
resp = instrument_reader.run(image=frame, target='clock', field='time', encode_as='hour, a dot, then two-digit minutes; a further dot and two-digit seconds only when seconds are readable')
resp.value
4.54
